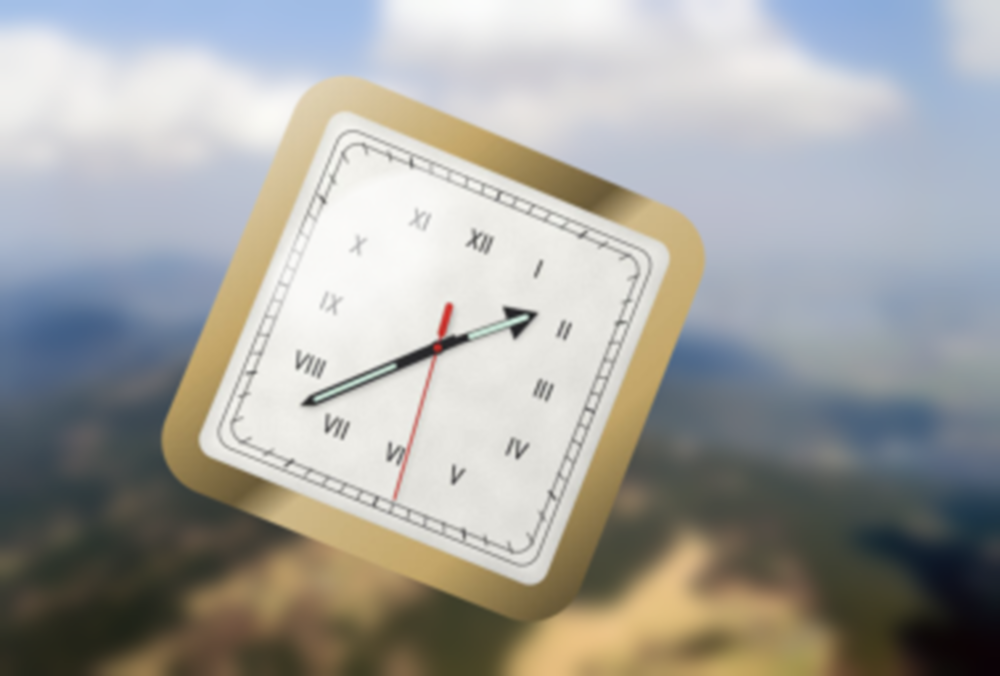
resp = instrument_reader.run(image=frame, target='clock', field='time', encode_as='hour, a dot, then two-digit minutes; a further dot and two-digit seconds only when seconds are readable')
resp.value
1.37.29
